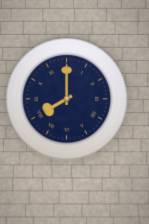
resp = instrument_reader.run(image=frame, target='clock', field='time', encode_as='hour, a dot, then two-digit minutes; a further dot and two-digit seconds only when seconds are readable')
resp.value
8.00
